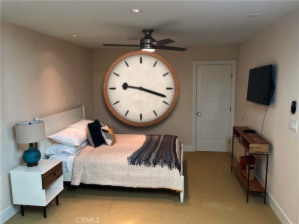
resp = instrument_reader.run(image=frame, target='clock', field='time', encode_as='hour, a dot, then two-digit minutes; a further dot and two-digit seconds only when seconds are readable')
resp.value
9.18
